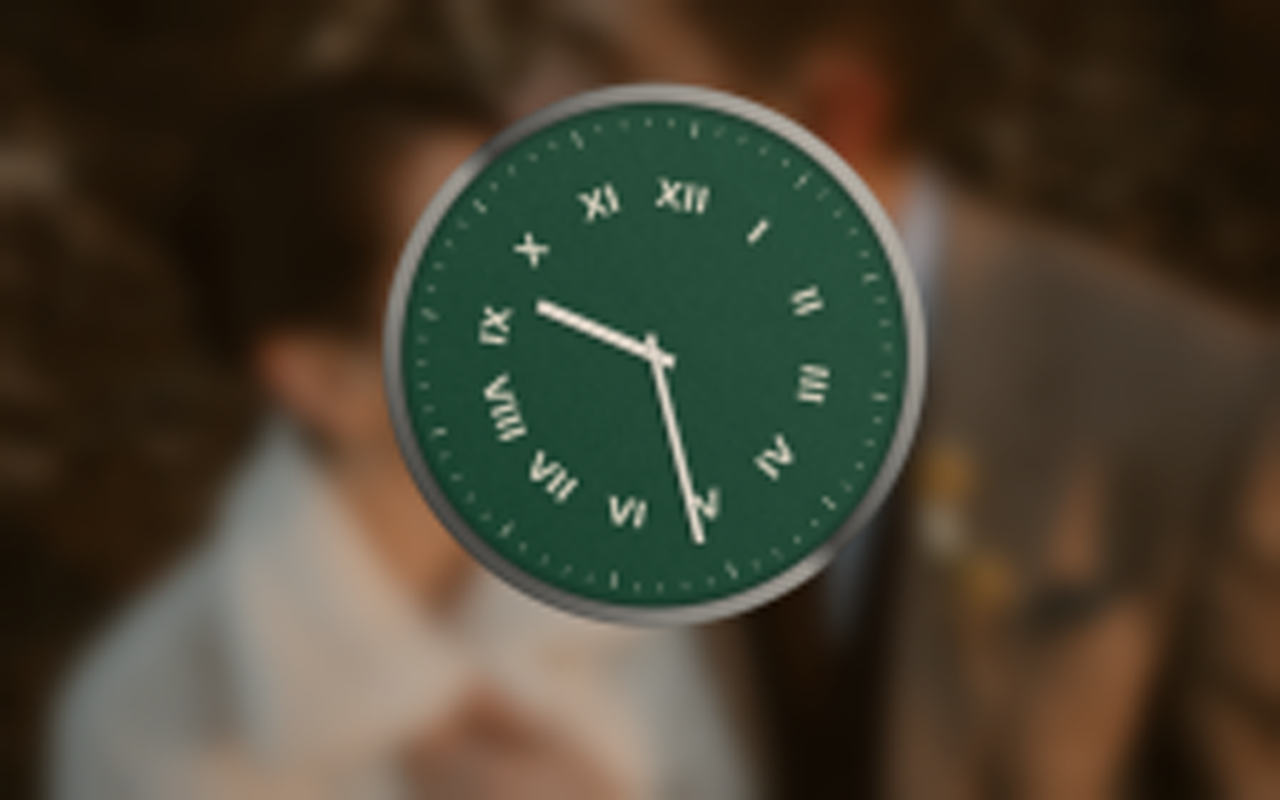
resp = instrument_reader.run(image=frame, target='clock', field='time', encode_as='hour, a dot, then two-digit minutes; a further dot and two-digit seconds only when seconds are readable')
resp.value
9.26
